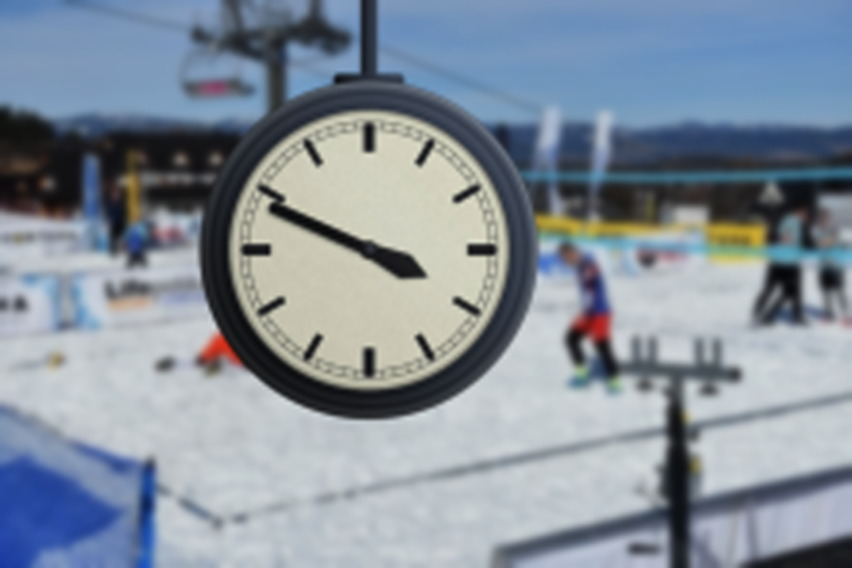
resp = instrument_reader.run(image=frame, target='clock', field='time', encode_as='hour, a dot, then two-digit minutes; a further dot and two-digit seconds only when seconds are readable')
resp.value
3.49
